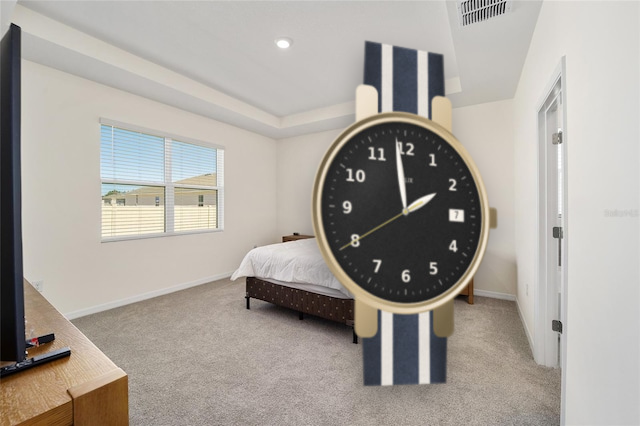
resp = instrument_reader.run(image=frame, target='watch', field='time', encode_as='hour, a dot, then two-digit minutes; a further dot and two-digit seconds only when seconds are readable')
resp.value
1.58.40
